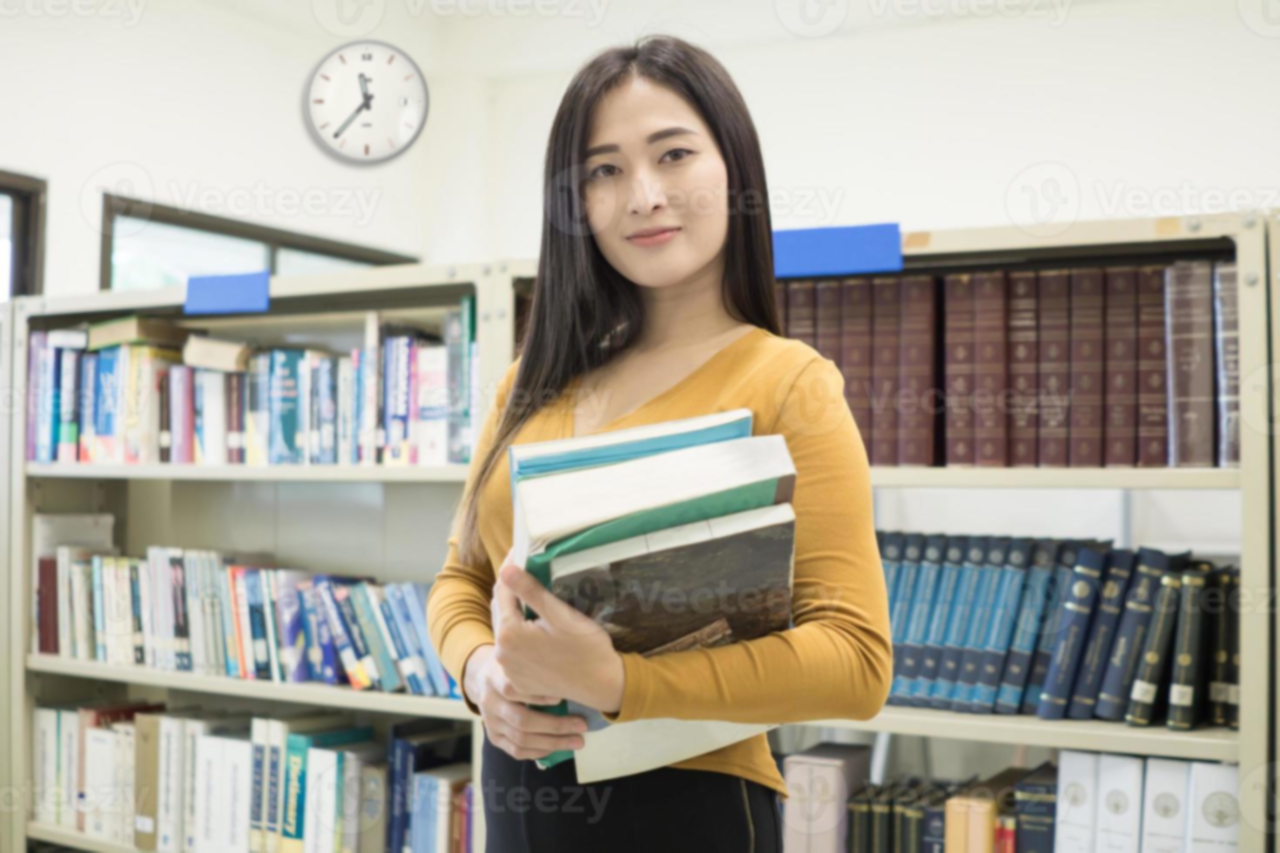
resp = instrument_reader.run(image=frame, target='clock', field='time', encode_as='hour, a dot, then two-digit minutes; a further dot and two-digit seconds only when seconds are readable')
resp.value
11.37
